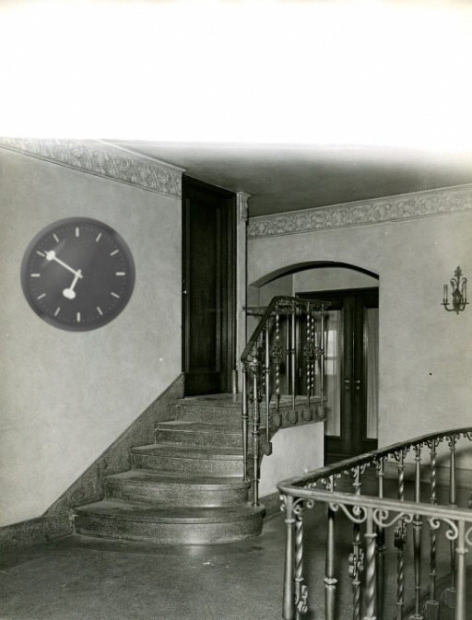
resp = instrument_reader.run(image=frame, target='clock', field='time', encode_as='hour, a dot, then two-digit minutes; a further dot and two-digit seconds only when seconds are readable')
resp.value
6.51
